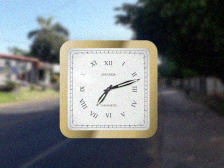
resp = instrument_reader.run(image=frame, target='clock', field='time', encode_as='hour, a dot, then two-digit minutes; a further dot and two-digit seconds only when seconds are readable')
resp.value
7.12
